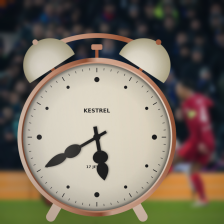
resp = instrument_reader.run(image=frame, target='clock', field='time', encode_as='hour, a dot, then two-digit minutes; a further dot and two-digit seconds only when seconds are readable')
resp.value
5.40
